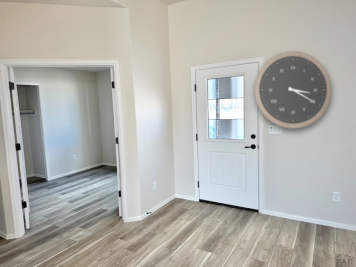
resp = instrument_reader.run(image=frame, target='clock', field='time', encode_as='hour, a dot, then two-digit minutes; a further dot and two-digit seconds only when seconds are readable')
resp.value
3.20
